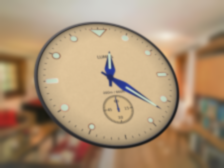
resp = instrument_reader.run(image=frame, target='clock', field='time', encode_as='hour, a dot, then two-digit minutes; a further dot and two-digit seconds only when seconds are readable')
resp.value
12.22
